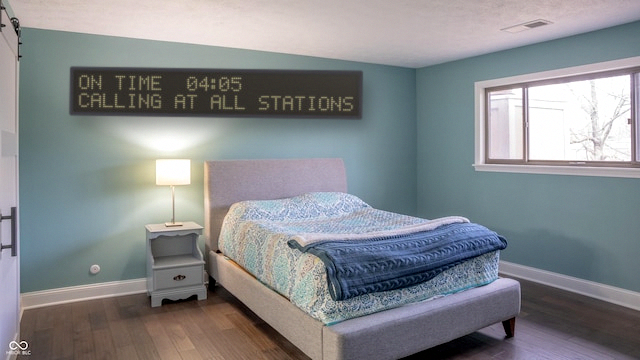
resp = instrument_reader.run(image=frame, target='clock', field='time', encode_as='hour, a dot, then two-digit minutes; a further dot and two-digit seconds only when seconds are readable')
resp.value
4.05
